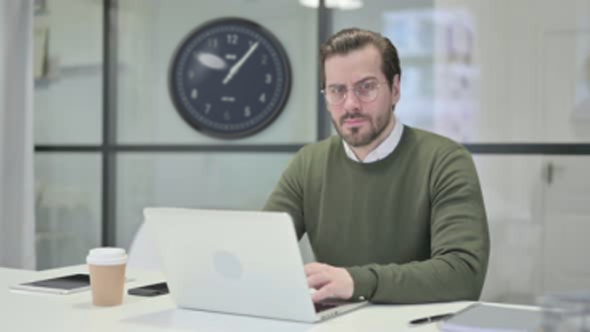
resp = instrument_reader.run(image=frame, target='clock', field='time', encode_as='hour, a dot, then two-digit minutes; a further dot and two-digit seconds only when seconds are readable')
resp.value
1.06
